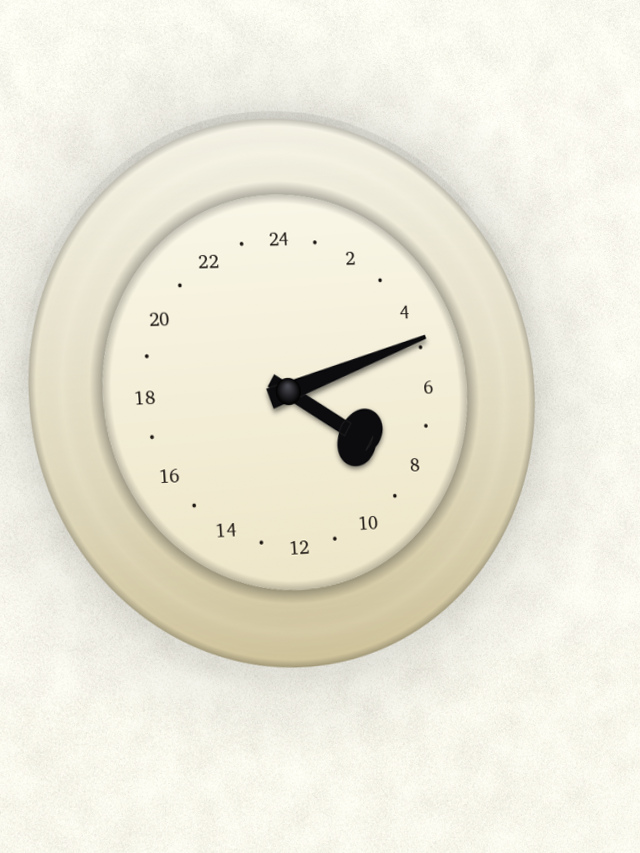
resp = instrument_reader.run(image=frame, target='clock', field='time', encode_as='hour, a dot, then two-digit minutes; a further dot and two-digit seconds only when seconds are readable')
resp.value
8.12
